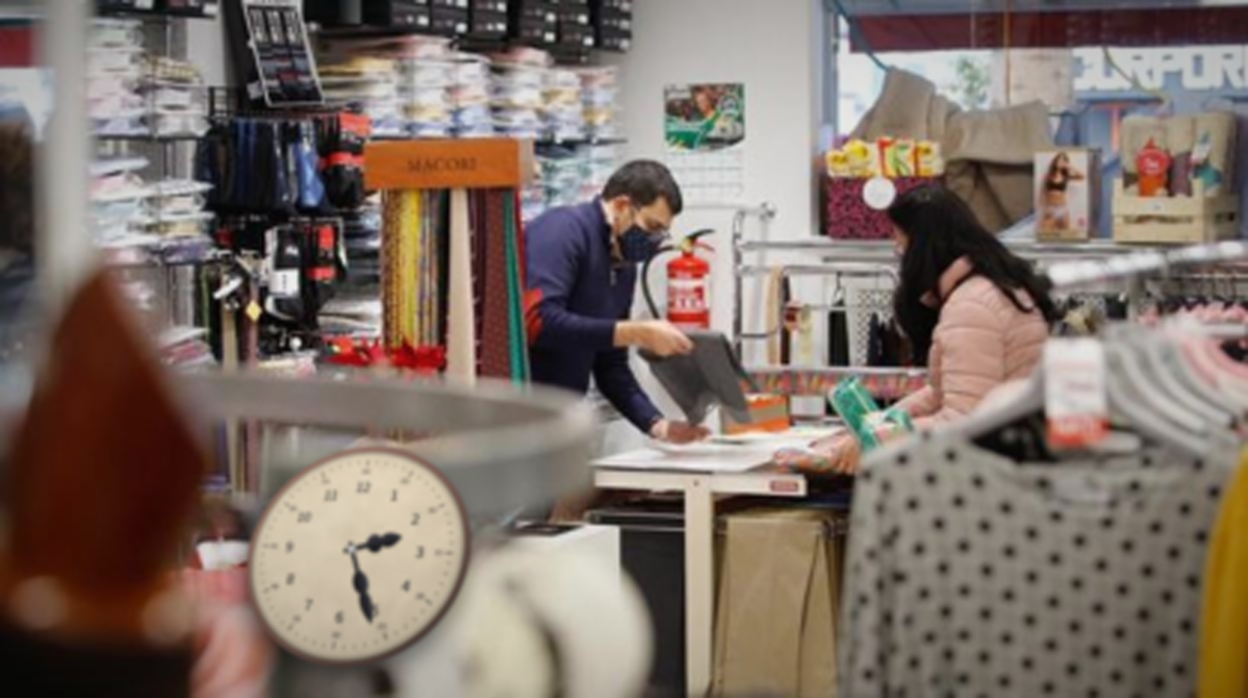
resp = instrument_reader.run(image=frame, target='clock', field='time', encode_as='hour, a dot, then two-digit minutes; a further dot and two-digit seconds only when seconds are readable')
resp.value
2.26
